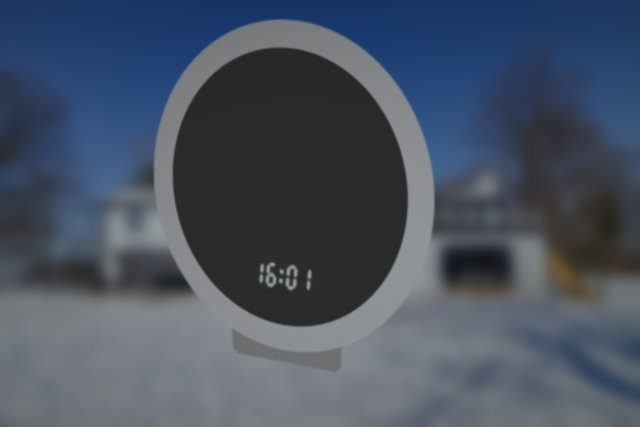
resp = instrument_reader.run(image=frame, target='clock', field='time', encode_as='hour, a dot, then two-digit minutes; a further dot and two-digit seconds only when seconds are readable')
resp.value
16.01
